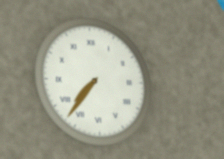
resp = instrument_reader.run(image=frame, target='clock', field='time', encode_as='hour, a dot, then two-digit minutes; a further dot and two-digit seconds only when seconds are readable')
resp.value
7.37
